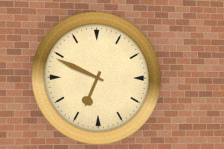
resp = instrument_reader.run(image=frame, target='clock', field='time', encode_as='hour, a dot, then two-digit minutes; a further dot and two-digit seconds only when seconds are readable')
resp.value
6.49
